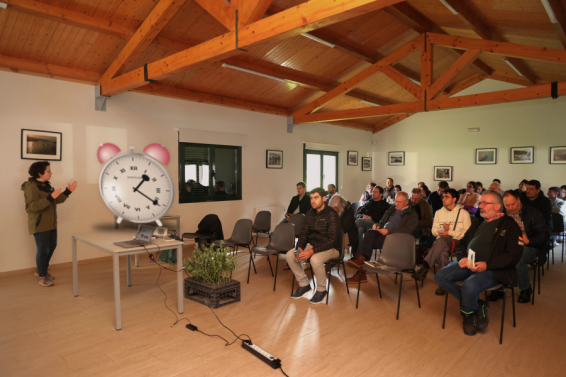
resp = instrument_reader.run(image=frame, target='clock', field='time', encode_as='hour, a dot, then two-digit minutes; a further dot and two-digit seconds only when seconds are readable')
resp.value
1.21
